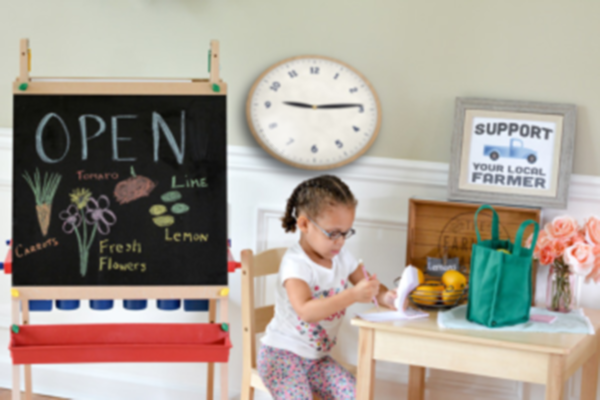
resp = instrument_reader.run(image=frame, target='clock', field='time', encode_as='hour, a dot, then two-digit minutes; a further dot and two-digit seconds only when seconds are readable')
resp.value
9.14
